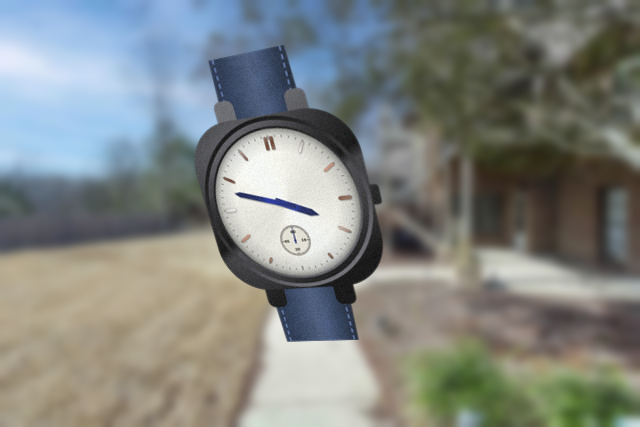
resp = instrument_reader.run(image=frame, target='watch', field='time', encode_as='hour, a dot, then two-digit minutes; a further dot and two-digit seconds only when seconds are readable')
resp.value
3.48
